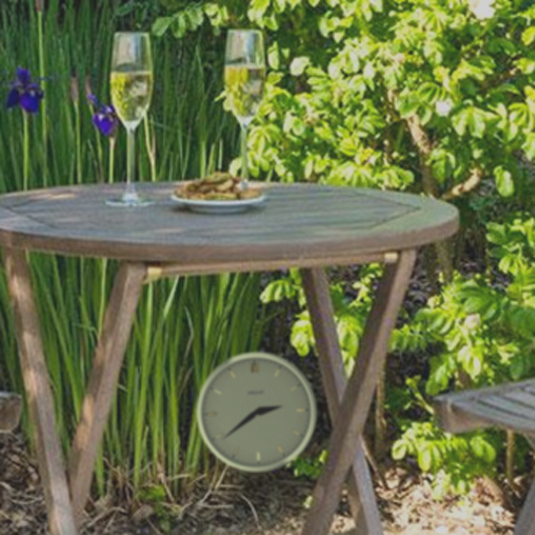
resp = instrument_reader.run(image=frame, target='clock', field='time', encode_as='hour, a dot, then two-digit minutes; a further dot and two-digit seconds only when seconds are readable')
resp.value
2.39
